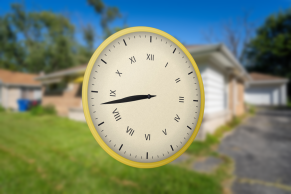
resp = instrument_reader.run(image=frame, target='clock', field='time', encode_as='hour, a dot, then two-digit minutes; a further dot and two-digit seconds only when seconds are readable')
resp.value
8.43
